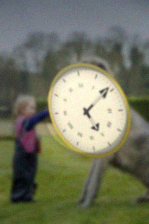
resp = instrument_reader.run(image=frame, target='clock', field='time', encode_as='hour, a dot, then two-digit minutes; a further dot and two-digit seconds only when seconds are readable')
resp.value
5.09
